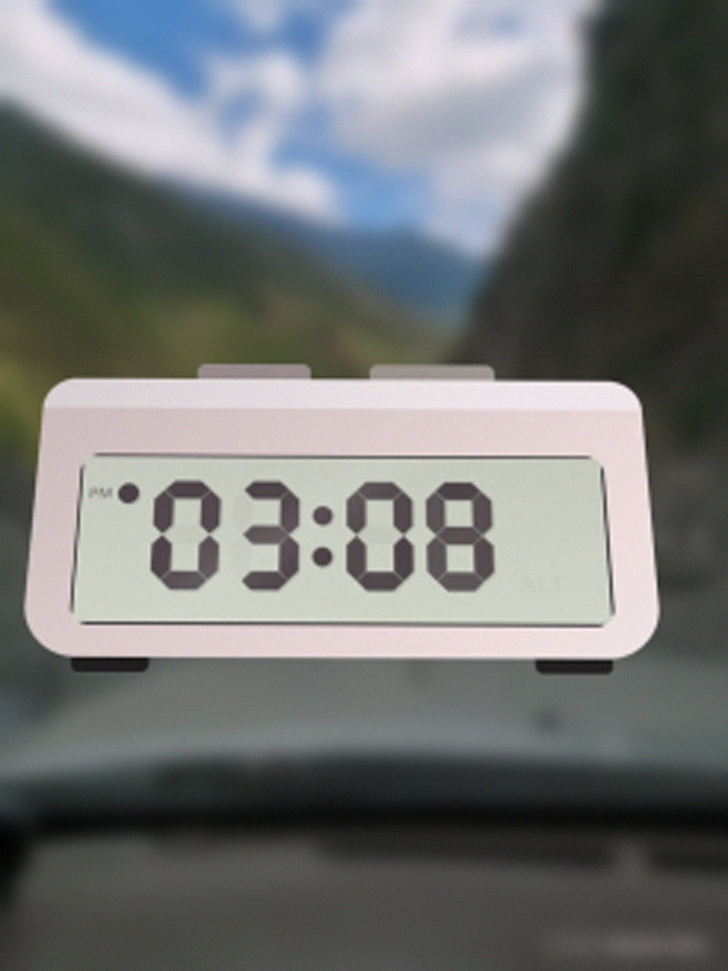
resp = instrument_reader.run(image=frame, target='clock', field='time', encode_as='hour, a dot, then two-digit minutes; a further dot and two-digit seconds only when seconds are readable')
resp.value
3.08
